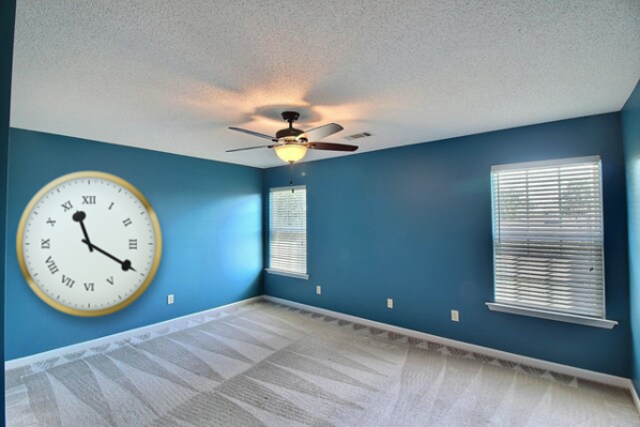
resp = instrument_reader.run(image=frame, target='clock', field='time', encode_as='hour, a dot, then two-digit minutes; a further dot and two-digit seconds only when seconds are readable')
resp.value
11.20
